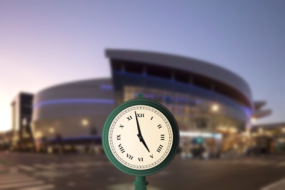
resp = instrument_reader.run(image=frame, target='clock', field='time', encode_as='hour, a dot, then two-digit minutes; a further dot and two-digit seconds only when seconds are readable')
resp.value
4.58
